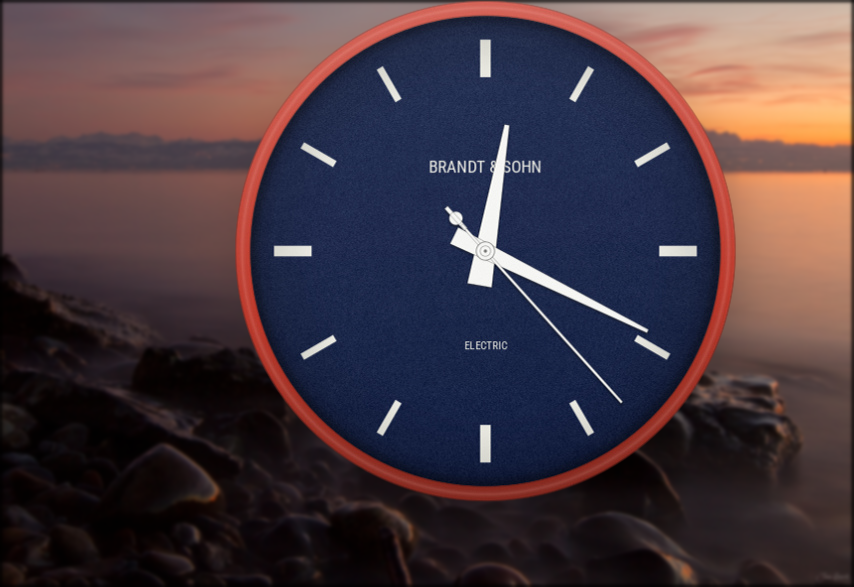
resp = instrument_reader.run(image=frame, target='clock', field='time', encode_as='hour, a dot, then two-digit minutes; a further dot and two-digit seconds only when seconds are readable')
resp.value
12.19.23
